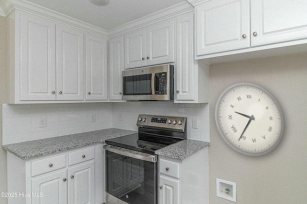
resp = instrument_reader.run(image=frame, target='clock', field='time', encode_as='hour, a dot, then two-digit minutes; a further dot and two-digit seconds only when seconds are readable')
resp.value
9.36
